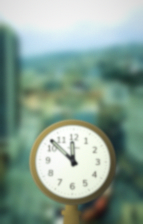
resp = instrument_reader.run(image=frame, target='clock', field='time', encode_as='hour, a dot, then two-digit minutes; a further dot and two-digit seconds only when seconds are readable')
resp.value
11.52
